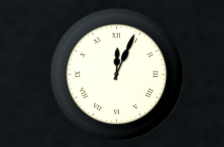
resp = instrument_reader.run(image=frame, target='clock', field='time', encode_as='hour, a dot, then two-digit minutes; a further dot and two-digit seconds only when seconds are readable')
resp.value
12.04
